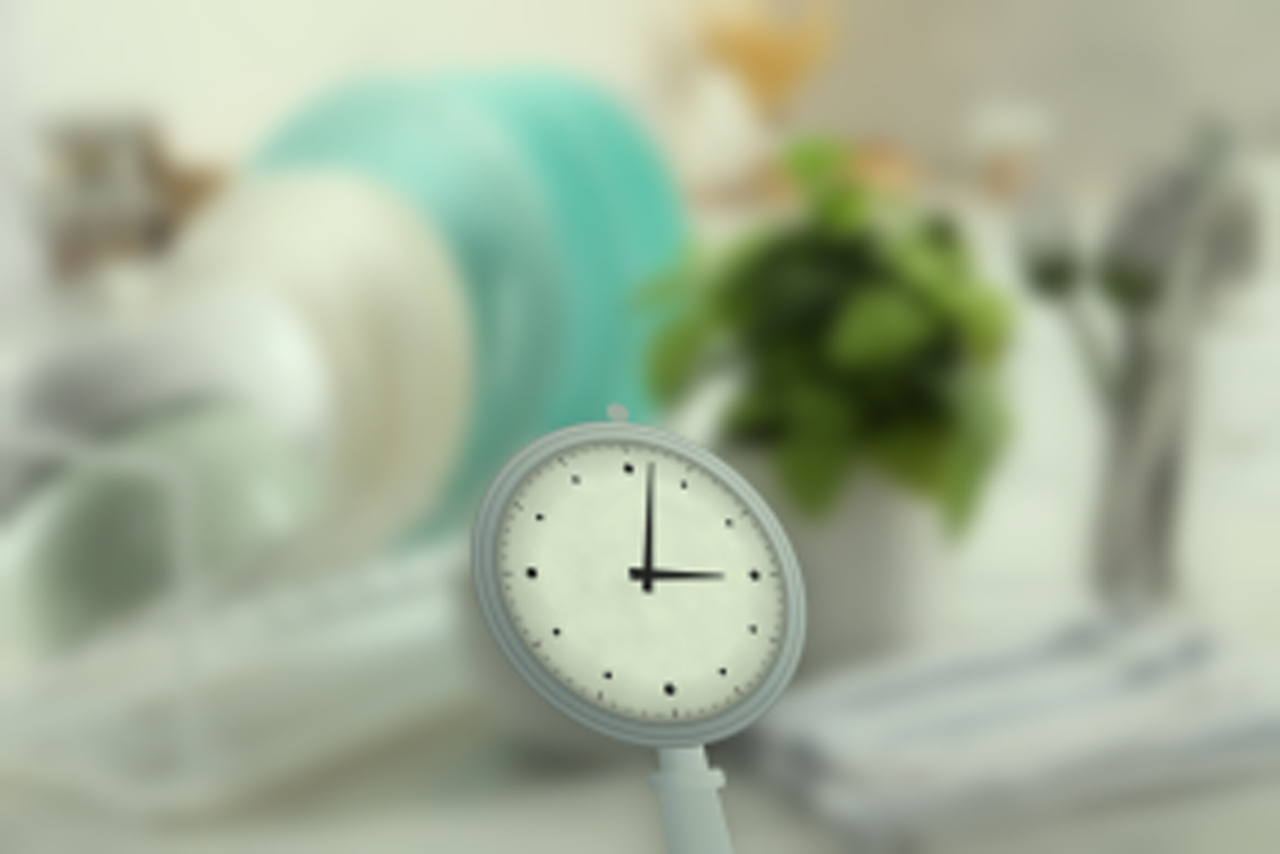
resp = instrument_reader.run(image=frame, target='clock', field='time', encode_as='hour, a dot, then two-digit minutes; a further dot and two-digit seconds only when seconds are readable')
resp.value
3.02
